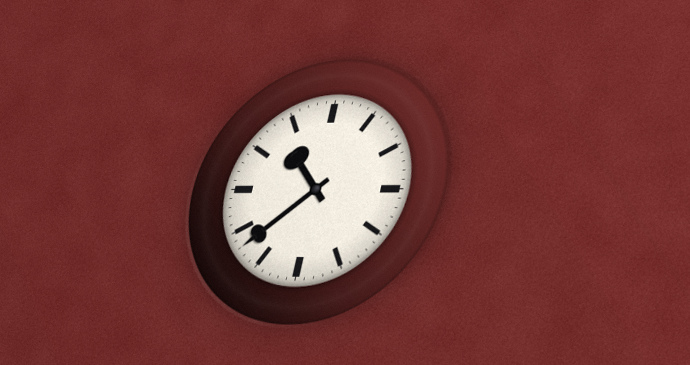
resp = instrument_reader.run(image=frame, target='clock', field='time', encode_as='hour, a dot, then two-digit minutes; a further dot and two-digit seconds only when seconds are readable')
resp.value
10.38
